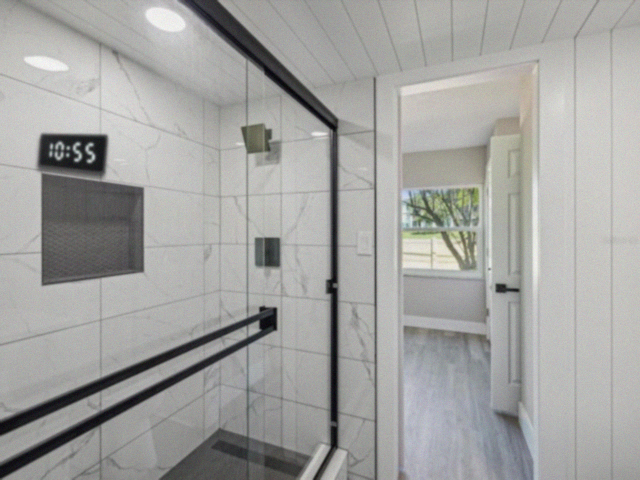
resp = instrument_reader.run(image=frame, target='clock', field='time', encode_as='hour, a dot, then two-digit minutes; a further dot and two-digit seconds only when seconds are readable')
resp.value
10.55
